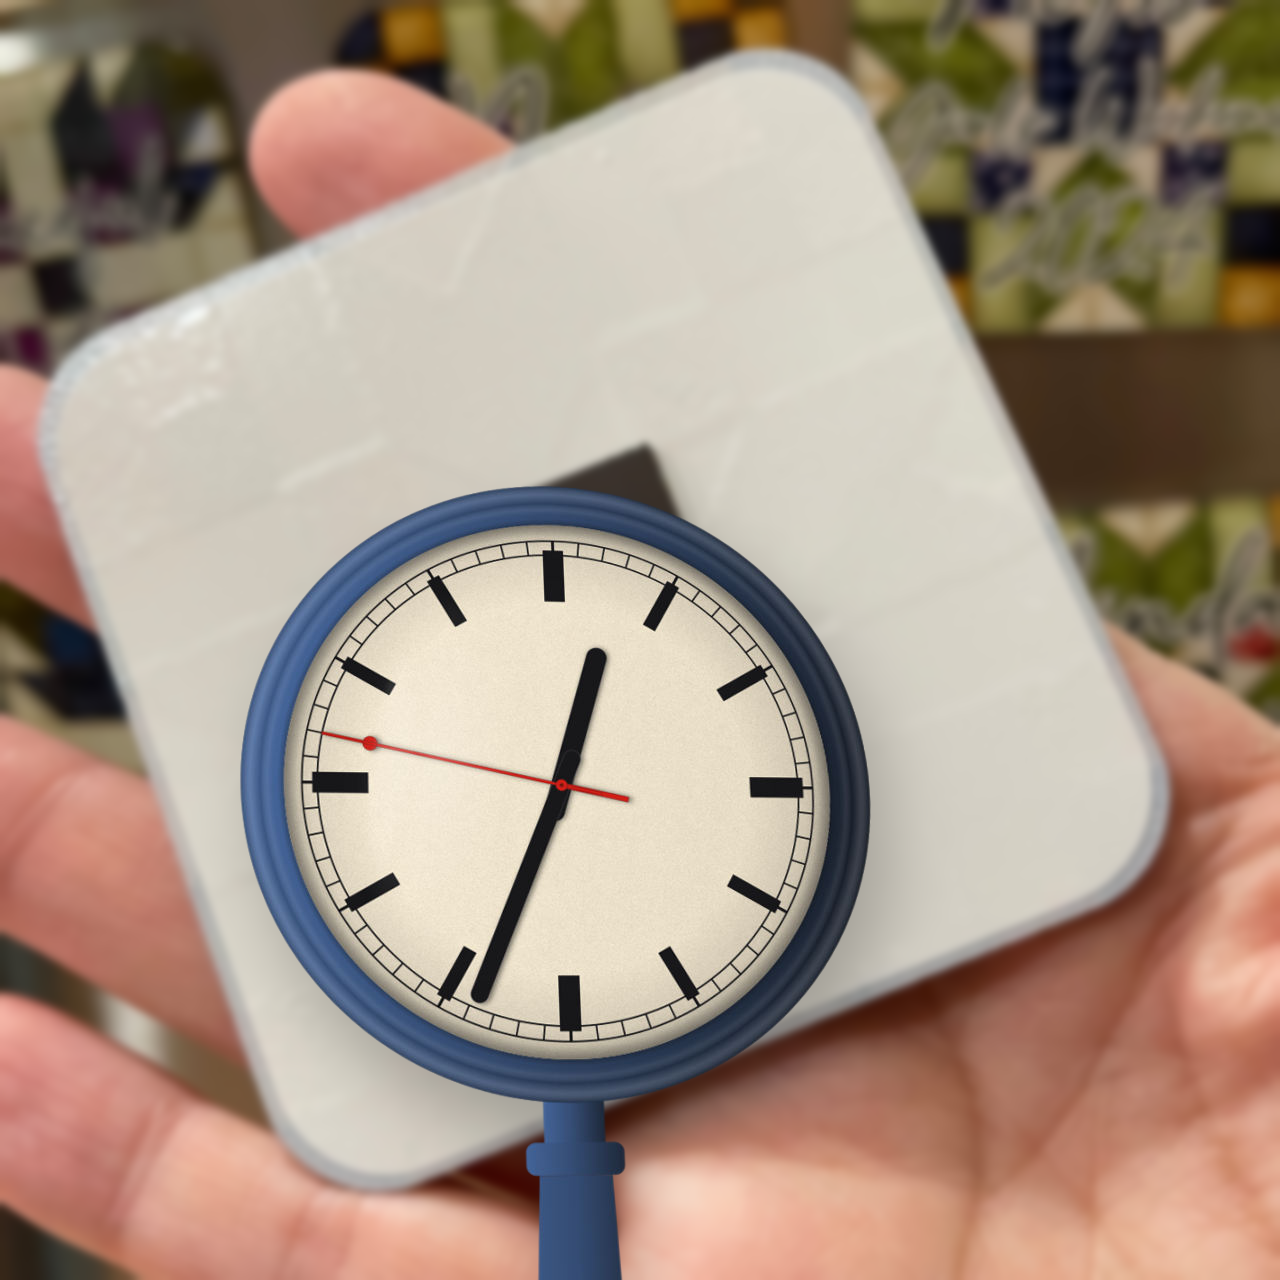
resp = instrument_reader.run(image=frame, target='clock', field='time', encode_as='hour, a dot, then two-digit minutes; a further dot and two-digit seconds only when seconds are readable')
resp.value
12.33.47
